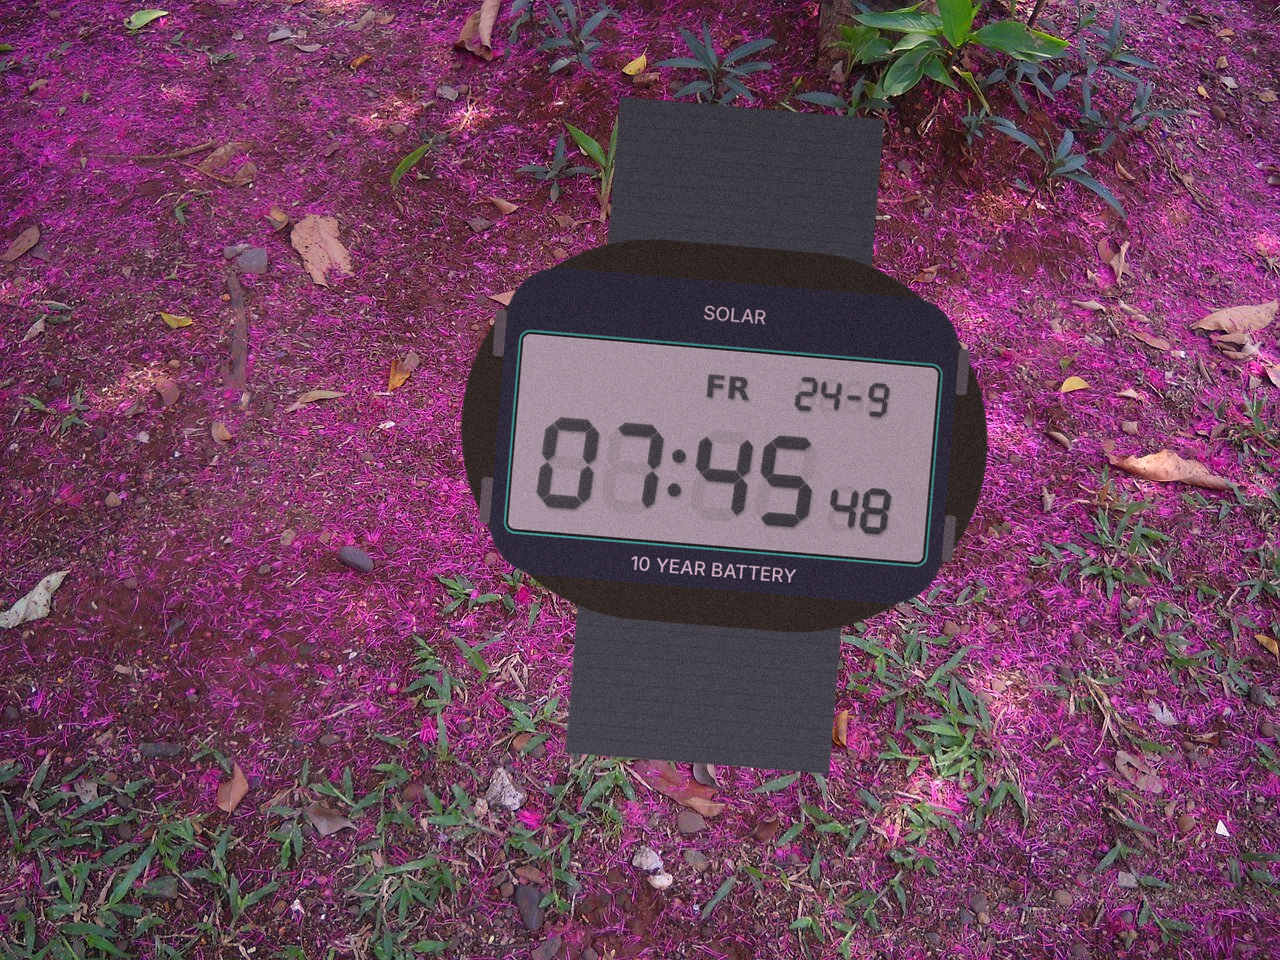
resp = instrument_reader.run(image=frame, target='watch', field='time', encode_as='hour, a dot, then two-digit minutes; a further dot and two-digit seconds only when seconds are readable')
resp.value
7.45.48
